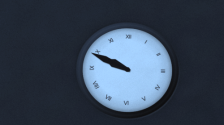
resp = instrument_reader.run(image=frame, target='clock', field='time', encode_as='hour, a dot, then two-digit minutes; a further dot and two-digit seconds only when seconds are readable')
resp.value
9.49
